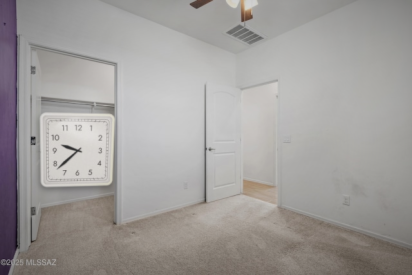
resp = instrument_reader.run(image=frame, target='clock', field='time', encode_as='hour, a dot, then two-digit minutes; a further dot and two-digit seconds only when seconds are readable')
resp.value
9.38
